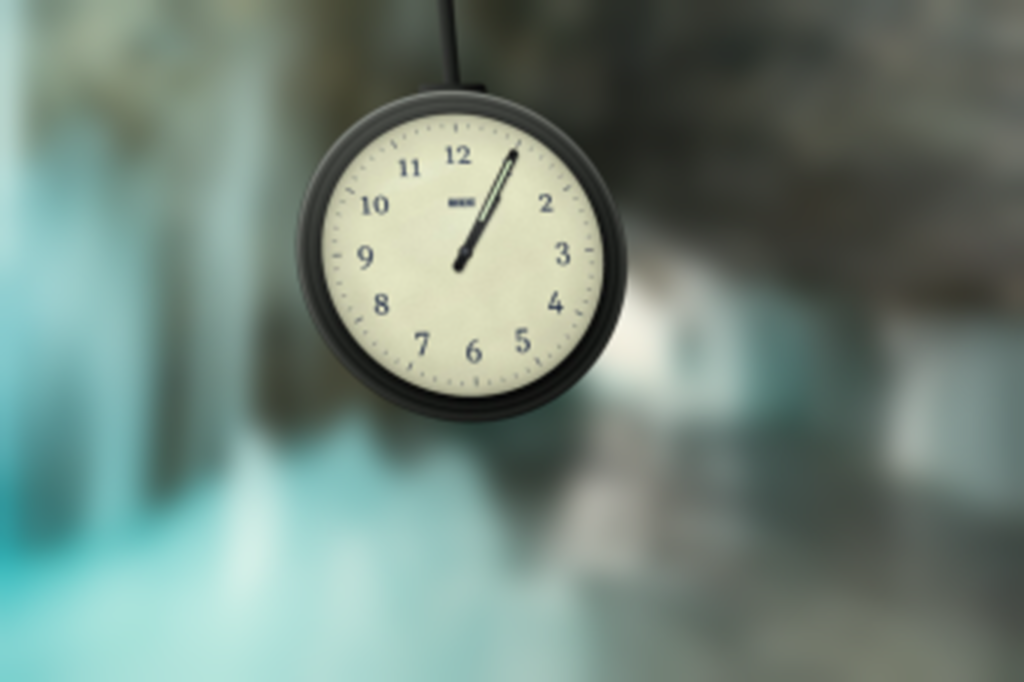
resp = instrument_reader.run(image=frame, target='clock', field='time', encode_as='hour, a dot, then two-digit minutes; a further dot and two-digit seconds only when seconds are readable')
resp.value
1.05
